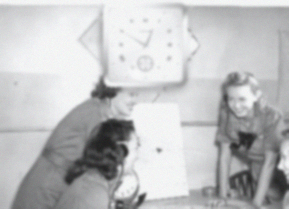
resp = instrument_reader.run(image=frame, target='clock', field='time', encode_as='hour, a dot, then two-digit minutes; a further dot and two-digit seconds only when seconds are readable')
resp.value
12.50
